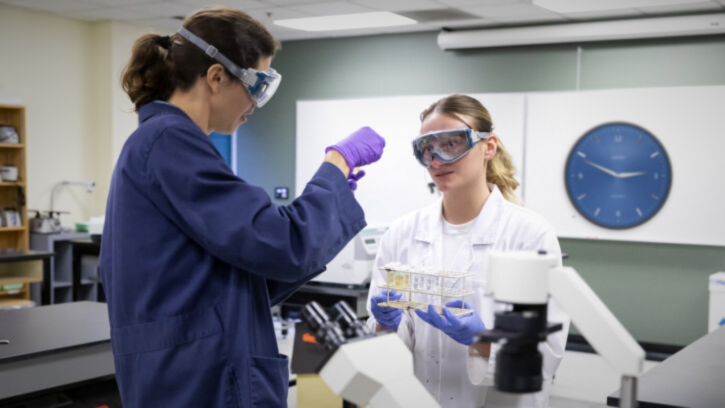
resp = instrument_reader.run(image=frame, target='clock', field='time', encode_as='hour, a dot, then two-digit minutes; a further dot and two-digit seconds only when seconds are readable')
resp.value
2.49
